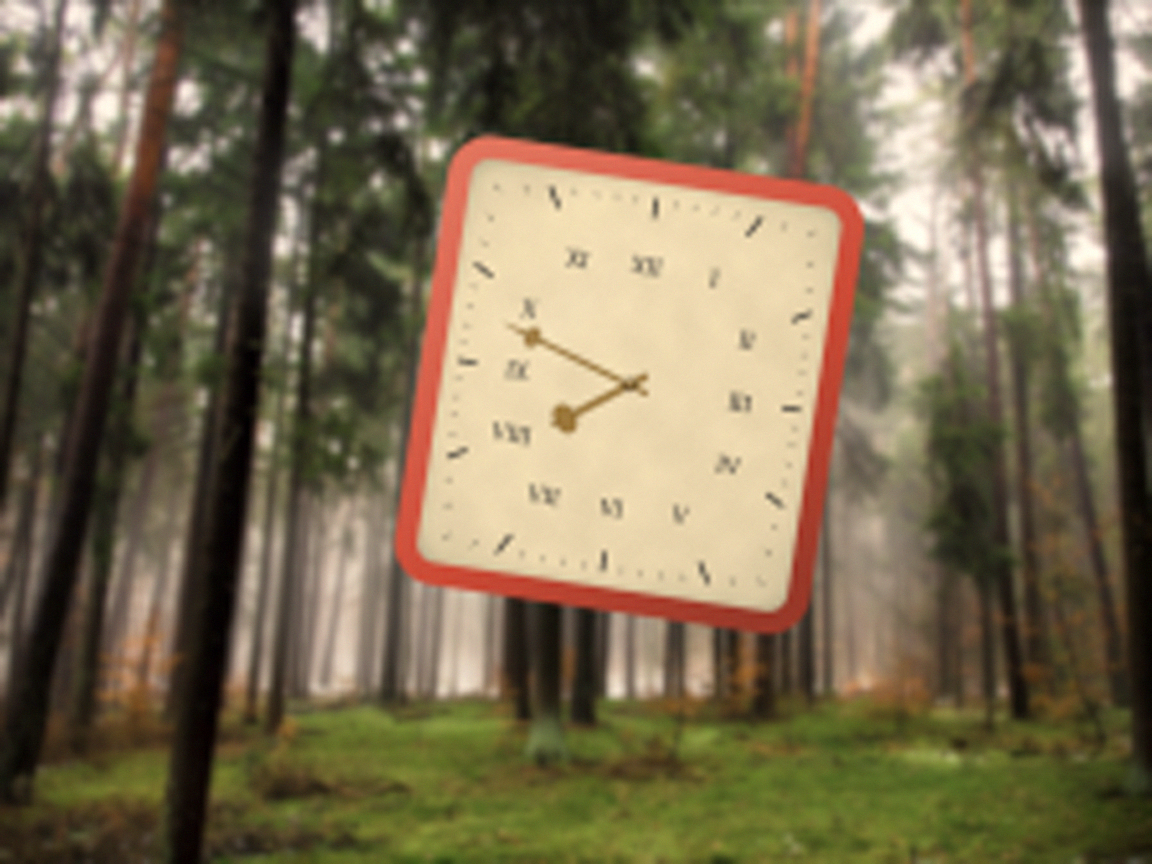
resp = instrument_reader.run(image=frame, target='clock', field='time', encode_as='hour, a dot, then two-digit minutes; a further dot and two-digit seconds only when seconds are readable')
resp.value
7.48
